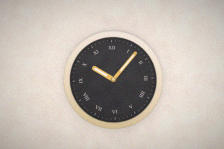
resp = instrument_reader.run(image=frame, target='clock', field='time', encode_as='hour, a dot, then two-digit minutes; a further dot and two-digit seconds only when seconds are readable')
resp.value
10.07
